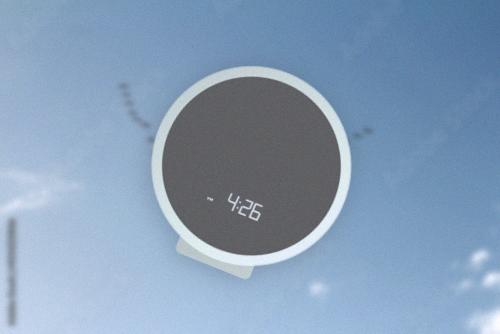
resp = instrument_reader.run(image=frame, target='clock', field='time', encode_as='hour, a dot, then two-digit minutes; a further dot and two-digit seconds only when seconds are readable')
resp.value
4.26
